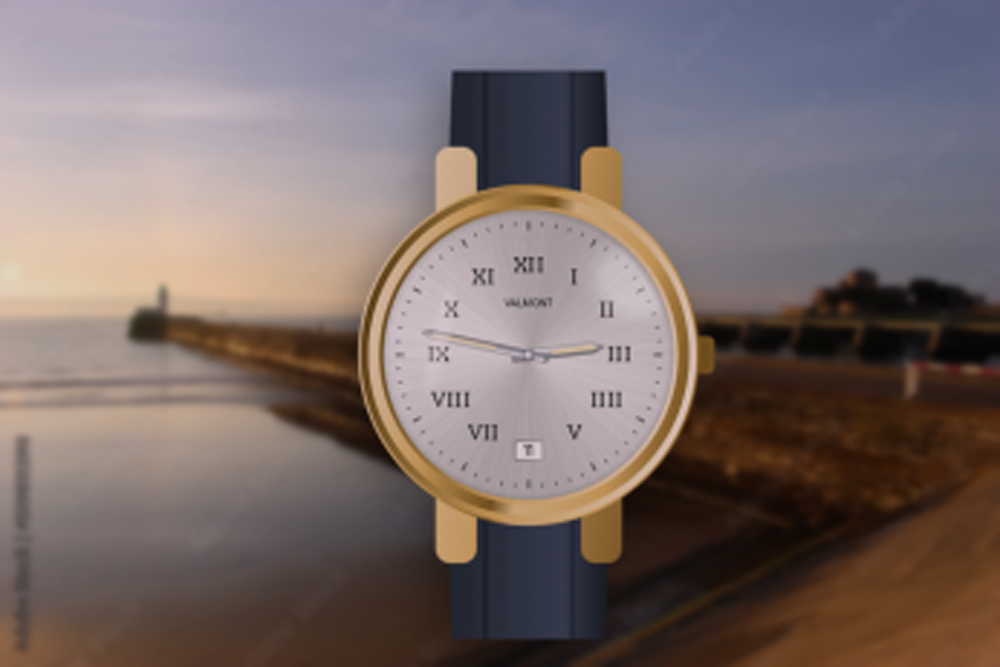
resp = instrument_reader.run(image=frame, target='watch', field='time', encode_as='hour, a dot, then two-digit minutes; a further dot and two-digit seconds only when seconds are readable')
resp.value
2.47
